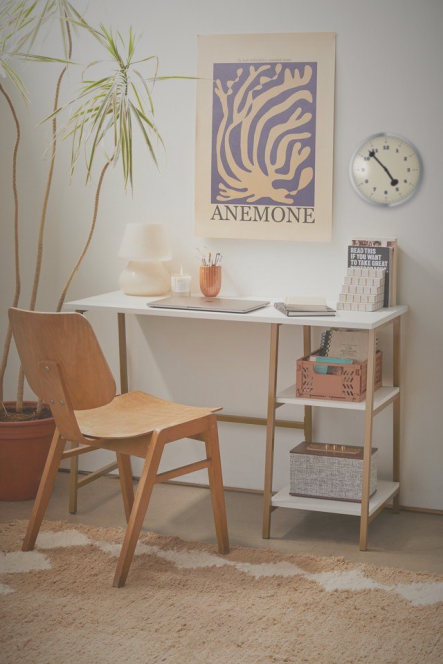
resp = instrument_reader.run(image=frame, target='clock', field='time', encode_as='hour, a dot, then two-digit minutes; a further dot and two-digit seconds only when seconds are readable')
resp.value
4.53
